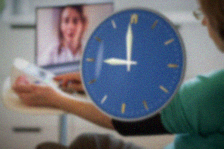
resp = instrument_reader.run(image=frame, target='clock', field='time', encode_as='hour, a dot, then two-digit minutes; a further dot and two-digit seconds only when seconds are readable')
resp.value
8.59
